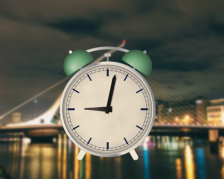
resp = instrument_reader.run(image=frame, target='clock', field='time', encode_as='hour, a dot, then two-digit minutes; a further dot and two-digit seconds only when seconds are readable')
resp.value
9.02
